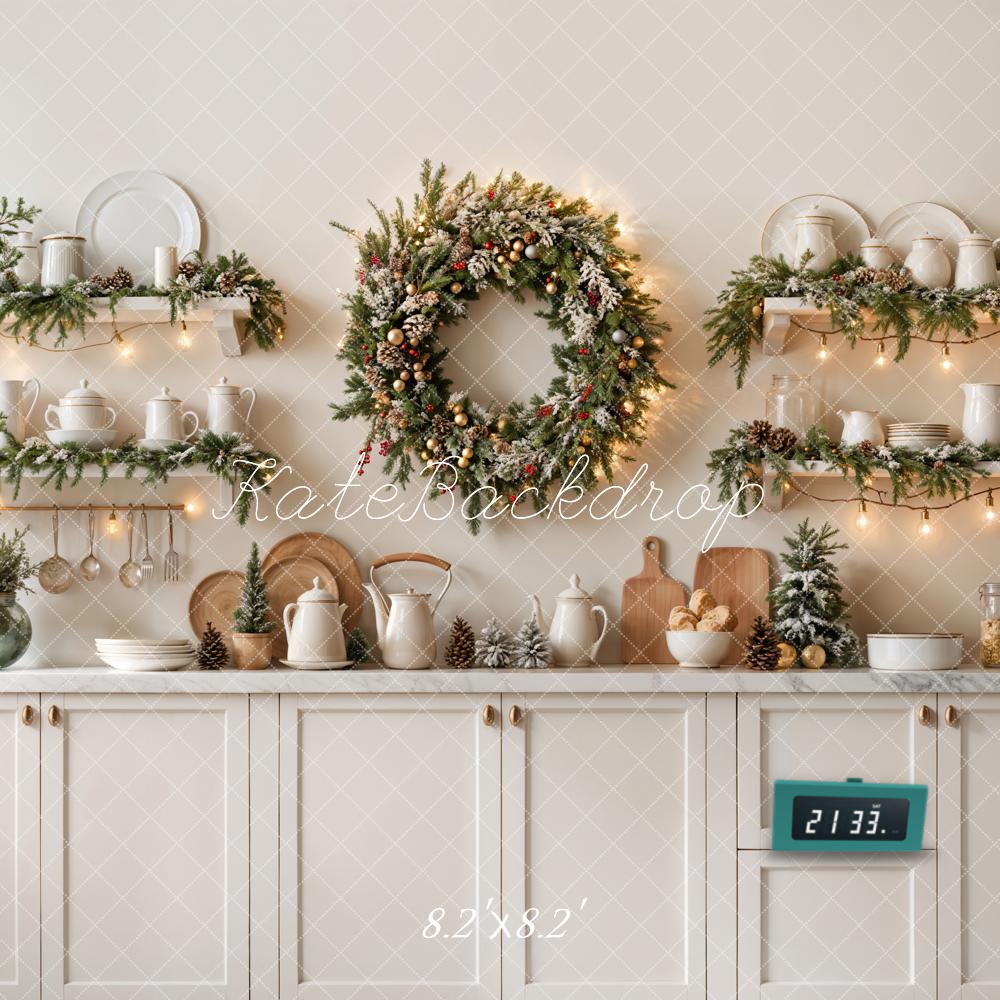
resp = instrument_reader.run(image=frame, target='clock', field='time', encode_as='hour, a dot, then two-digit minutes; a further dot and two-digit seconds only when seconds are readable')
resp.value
21.33
